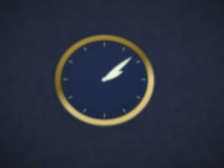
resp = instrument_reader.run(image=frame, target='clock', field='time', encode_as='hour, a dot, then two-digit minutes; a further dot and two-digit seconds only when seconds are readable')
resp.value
2.08
